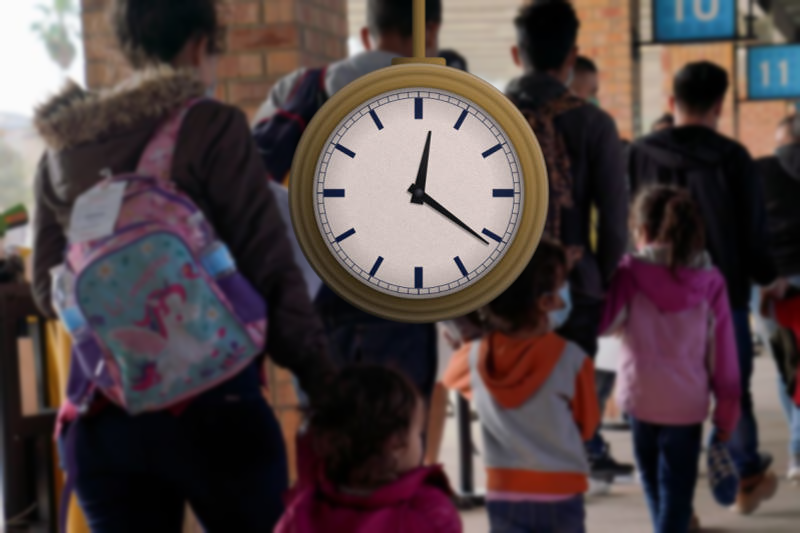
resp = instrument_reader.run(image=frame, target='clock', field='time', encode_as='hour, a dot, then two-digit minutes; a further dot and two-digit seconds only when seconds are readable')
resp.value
12.21
